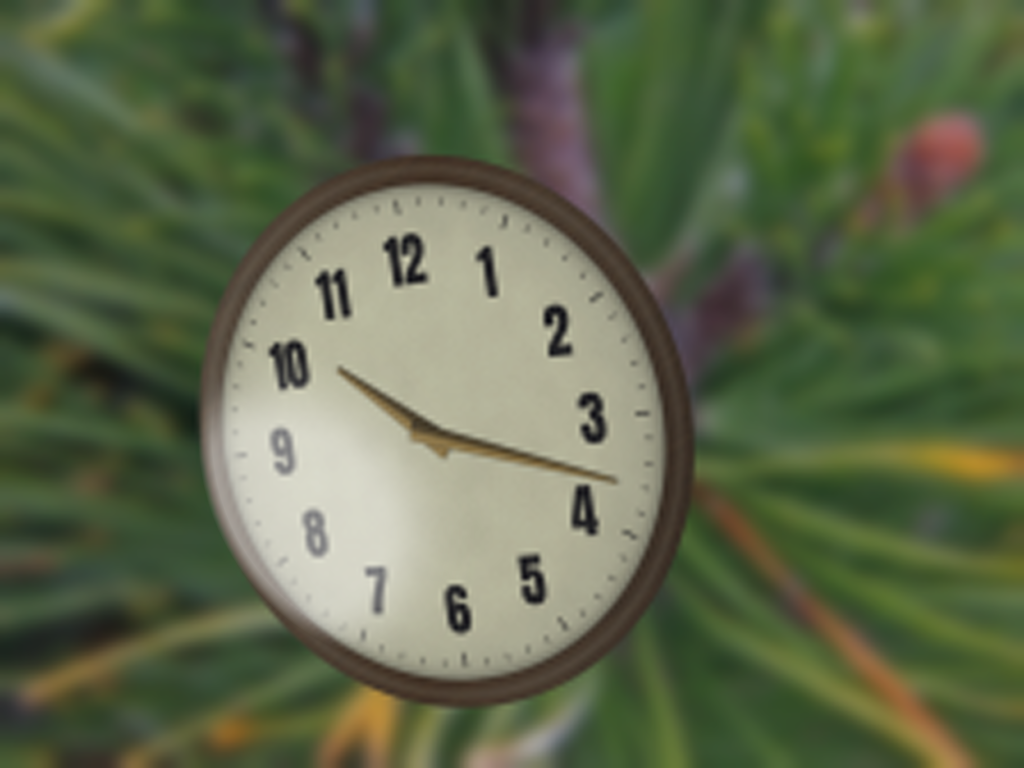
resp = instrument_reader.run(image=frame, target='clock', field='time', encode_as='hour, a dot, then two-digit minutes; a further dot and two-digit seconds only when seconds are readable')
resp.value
10.18
